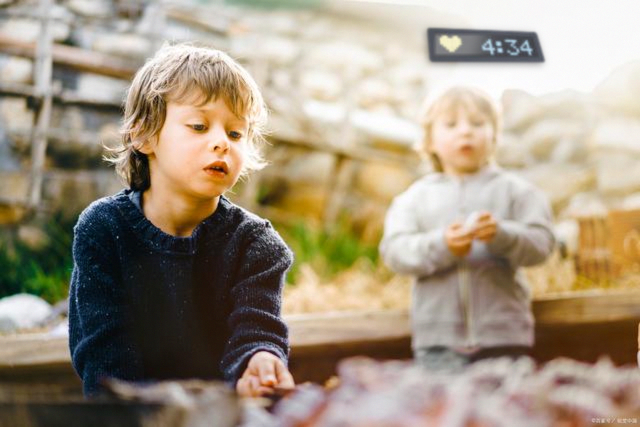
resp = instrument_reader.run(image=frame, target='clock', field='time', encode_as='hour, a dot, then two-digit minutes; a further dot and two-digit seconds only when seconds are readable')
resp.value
4.34
